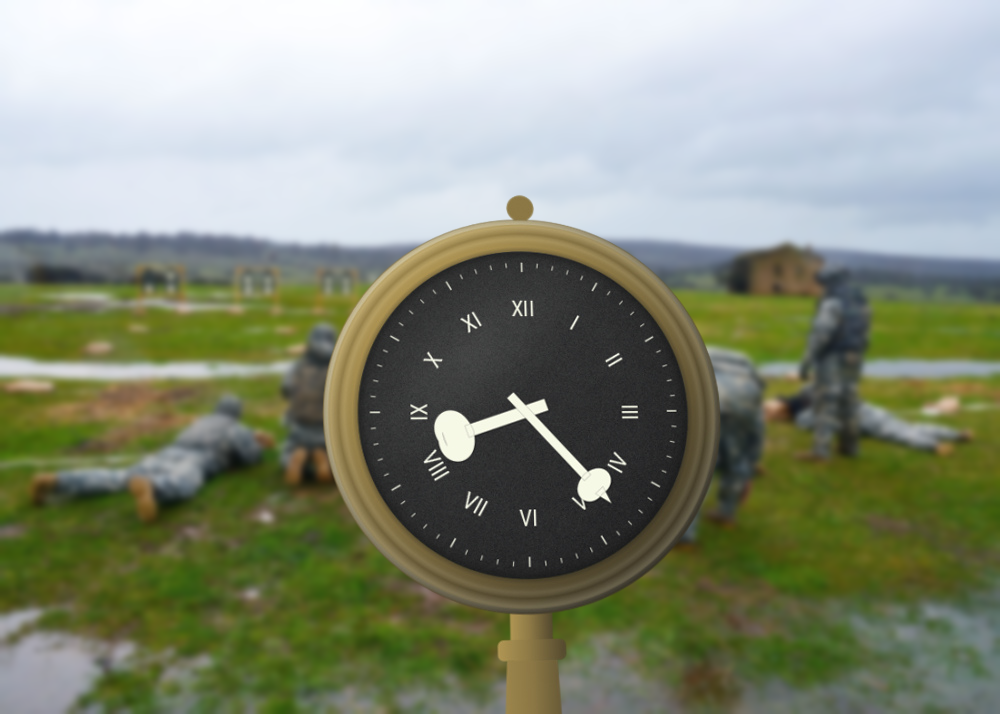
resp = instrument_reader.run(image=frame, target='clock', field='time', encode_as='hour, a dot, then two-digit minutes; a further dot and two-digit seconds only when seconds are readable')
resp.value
8.23
